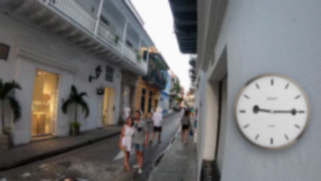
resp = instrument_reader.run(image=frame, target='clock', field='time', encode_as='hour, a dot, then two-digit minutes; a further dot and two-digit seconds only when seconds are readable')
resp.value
9.15
